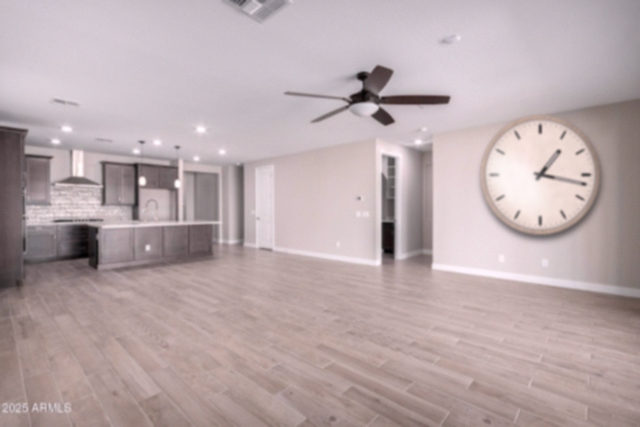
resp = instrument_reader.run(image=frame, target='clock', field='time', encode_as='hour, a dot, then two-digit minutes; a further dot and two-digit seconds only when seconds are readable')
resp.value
1.17
